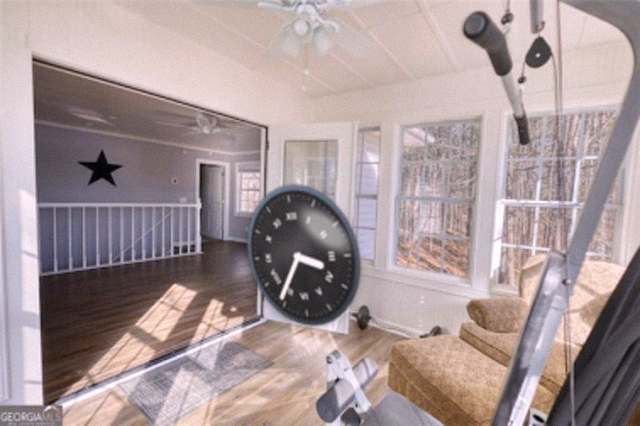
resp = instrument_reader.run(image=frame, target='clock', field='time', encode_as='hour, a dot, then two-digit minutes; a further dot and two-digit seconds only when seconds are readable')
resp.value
3.36
